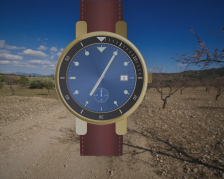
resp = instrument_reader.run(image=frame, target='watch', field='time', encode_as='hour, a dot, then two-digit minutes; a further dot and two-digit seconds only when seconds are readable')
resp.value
7.05
